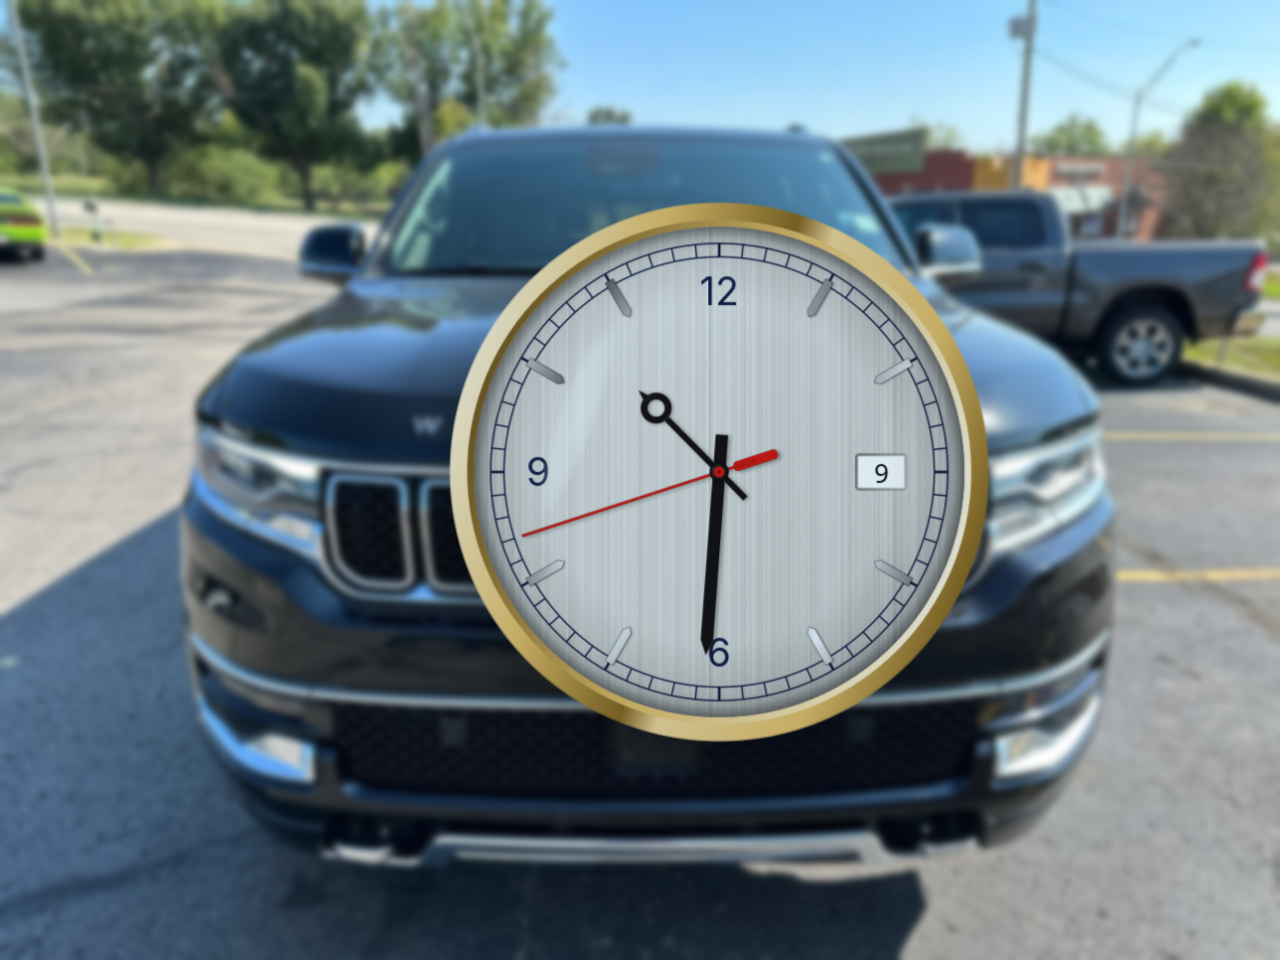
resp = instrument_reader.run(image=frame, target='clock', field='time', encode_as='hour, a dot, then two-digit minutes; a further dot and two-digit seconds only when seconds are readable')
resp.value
10.30.42
